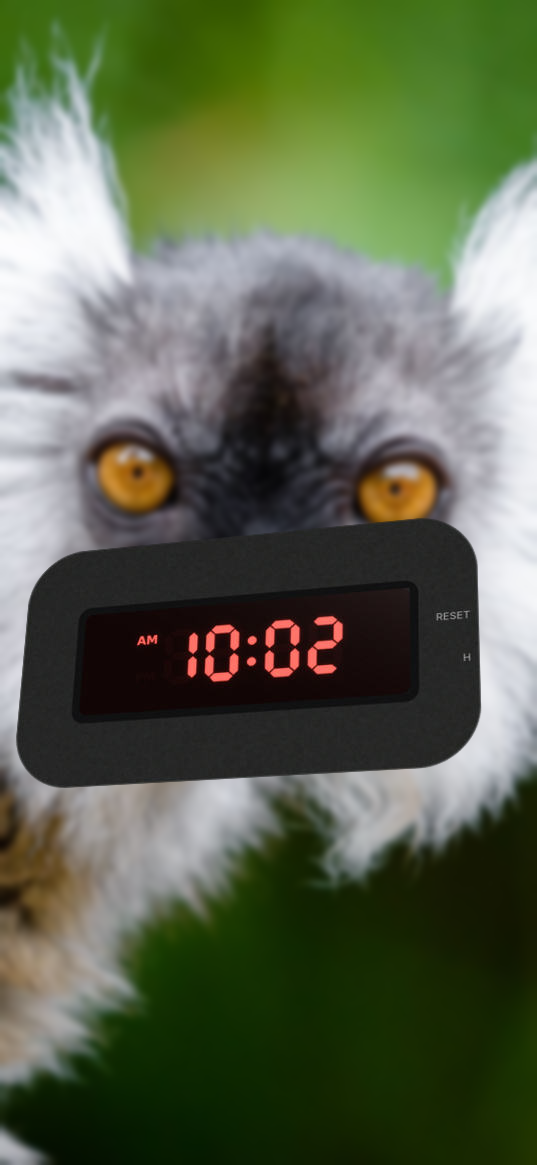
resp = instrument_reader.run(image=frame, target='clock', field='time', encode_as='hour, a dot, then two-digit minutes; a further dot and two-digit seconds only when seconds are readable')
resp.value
10.02
